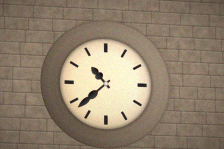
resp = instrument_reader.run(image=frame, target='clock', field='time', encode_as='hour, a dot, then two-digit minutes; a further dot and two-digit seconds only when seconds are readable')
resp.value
10.38
